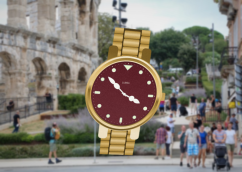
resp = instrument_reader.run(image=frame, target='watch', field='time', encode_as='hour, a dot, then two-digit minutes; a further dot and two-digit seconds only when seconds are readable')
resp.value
3.52
